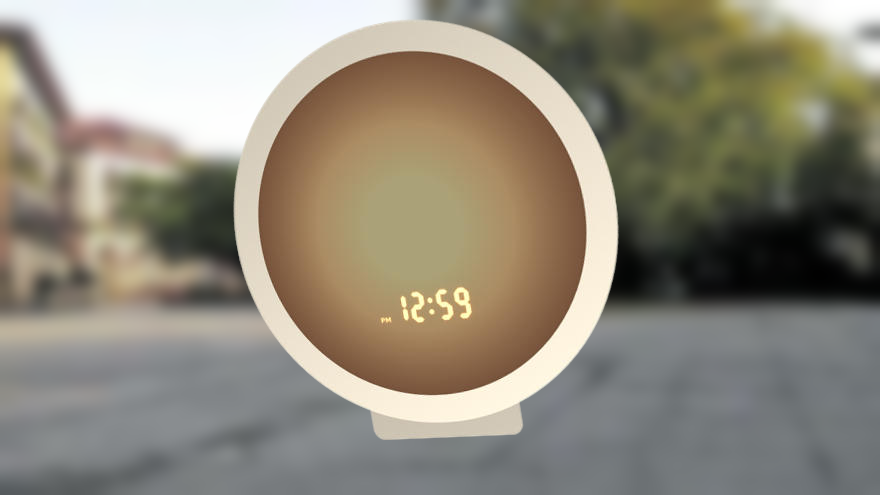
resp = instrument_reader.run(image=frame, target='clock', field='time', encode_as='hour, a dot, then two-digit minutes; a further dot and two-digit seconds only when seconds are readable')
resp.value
12.59
